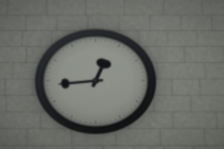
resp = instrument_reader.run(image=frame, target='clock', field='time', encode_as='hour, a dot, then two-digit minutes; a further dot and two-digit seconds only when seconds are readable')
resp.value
12.44
